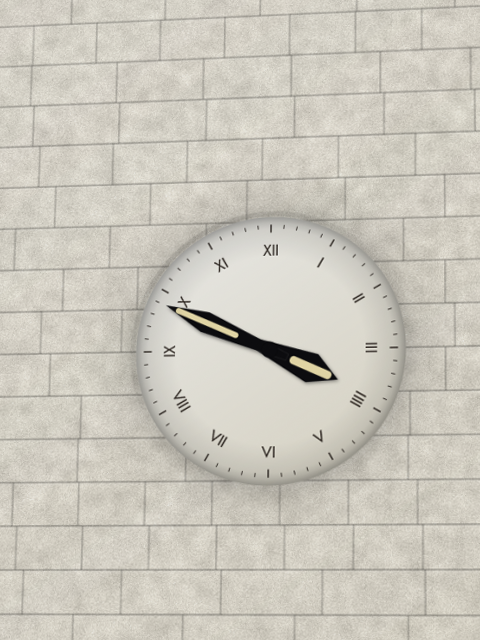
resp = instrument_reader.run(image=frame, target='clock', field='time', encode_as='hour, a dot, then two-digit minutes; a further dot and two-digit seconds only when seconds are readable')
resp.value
3.49
